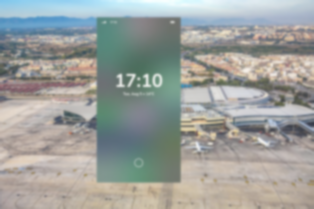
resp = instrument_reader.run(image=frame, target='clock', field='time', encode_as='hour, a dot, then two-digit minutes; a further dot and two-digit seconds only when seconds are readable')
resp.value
17.10
